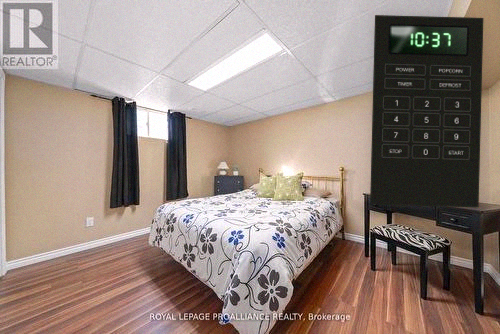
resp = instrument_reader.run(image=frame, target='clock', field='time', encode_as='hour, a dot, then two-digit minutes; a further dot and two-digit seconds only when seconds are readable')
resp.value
10.37
